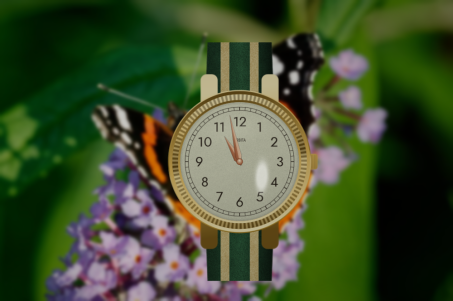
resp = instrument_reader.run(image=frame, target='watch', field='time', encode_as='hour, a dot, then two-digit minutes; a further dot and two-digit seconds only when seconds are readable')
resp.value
10.58
